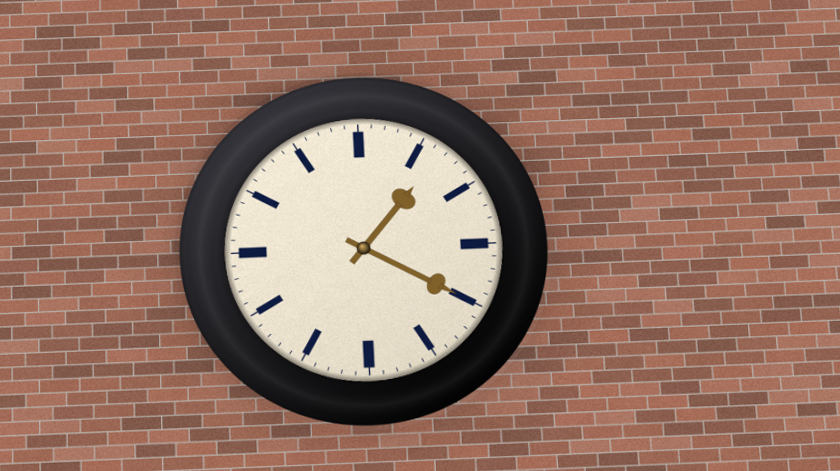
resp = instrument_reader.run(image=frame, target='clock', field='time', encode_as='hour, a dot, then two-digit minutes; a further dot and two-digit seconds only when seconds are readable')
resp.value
1.20
